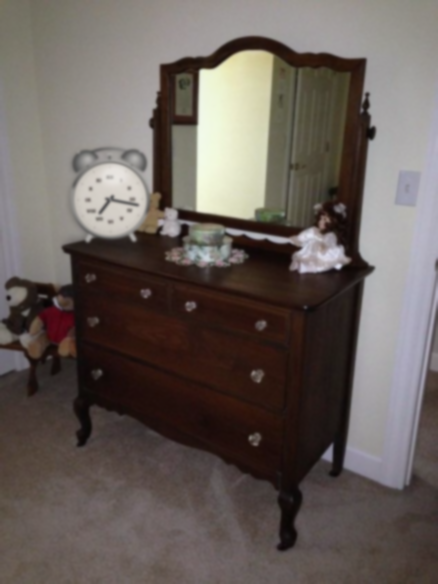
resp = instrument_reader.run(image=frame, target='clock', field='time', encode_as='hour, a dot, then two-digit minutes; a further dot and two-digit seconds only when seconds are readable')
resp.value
7.17
